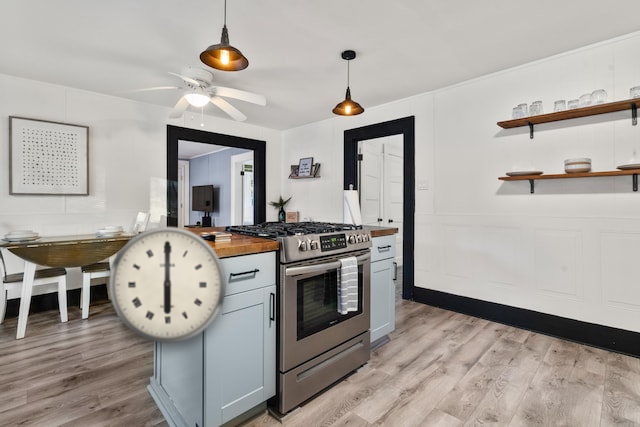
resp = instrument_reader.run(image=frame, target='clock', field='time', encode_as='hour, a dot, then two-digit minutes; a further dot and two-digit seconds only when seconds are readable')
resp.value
6.00
